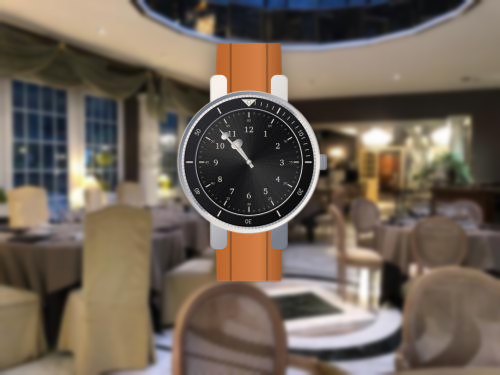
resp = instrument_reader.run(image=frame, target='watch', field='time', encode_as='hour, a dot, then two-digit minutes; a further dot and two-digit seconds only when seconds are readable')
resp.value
10.53
